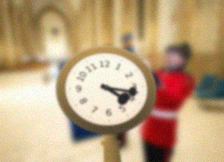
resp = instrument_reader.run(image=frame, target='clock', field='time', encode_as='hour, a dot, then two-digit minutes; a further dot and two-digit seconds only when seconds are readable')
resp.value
4.17
